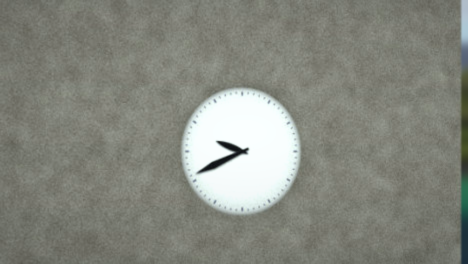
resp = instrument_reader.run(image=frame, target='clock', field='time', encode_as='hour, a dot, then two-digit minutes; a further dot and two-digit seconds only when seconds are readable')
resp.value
9.41
